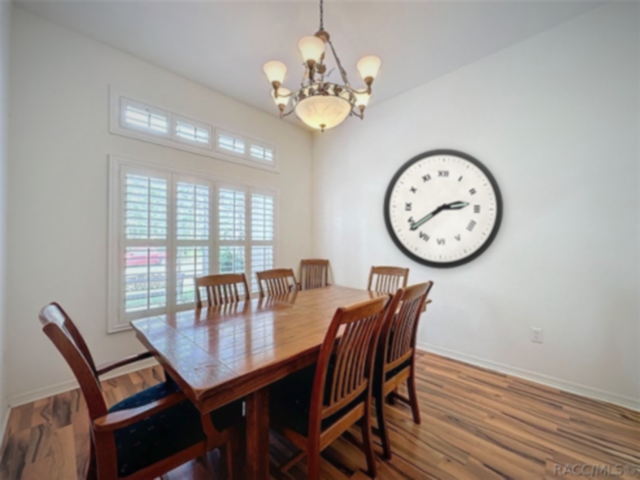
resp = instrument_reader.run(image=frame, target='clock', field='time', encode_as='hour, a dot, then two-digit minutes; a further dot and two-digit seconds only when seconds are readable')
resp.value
2.39
